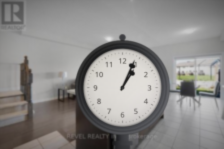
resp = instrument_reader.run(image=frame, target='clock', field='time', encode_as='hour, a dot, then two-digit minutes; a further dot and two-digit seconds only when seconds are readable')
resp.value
1.04
